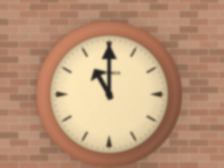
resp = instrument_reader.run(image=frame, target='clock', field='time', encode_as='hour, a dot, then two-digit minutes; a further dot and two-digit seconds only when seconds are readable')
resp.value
11.00
